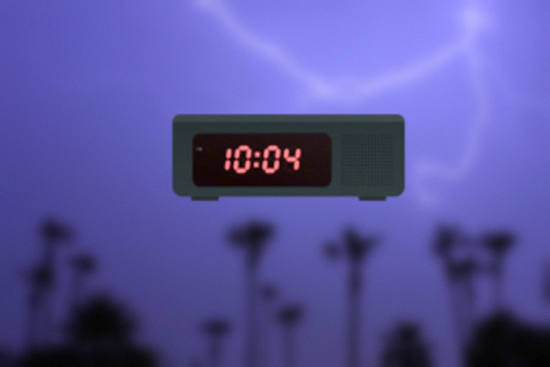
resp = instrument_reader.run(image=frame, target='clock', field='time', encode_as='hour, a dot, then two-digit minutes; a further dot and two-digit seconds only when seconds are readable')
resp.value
10.04
